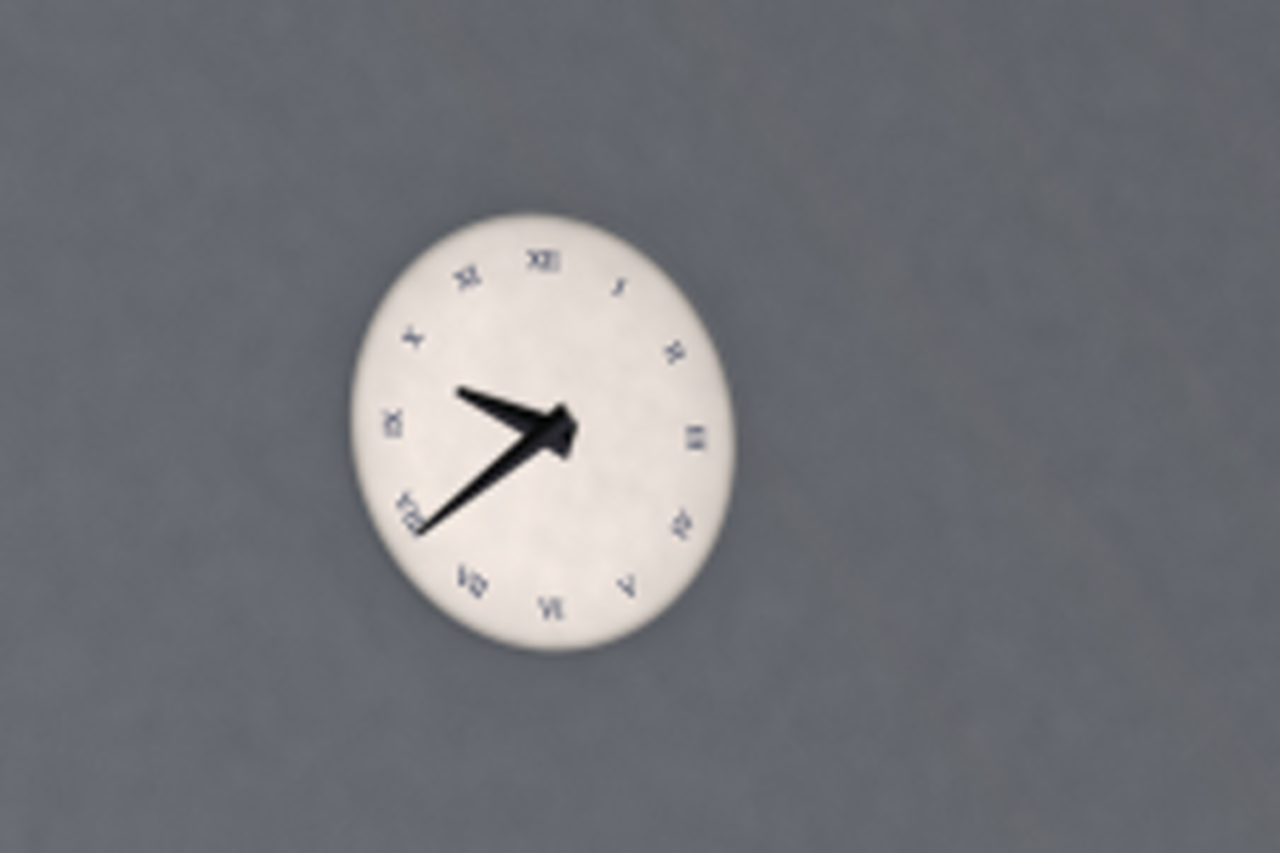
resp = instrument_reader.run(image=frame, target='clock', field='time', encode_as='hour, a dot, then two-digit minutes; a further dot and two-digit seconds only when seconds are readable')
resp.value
9.39
